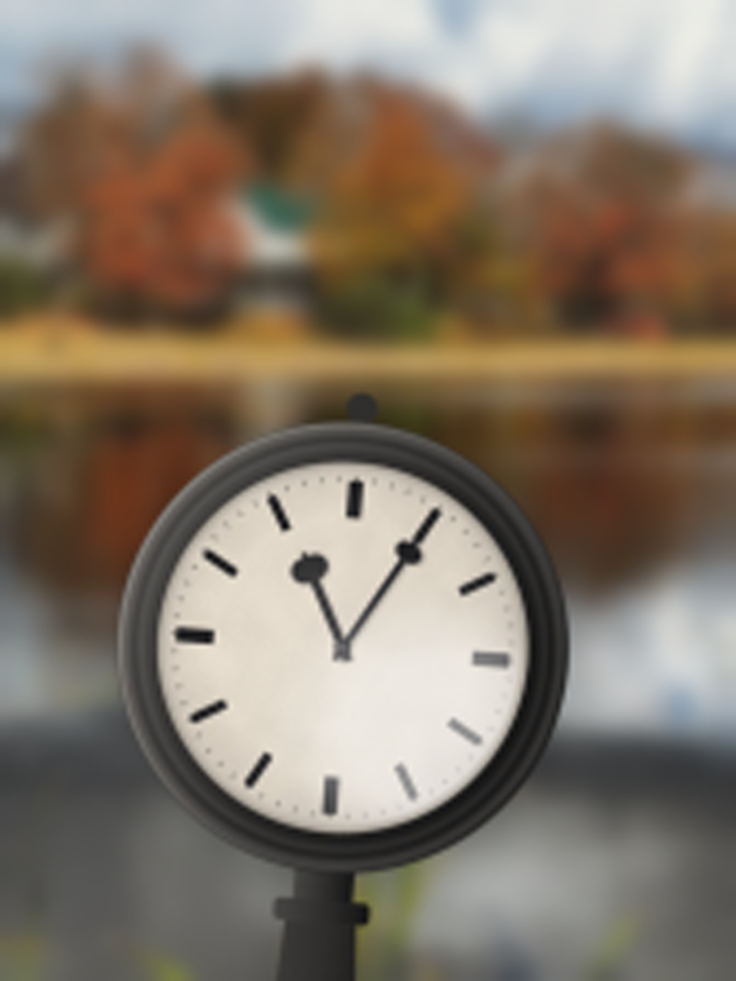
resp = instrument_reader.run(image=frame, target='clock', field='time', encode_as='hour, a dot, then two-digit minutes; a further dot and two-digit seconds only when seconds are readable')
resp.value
11.05
